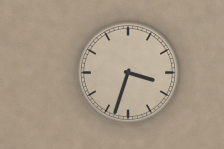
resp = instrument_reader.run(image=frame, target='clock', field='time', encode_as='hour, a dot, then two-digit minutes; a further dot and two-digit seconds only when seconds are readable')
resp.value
3.33
